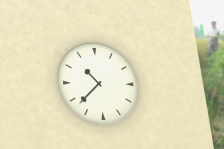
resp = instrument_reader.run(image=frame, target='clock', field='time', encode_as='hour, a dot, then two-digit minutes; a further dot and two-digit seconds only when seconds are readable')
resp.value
10.38
